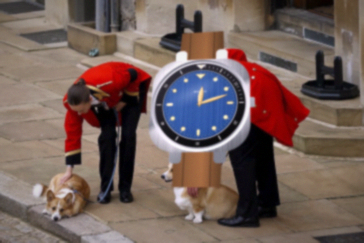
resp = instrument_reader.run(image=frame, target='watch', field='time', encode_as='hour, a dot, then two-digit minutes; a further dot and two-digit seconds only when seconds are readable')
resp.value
12.12
